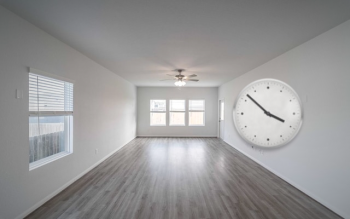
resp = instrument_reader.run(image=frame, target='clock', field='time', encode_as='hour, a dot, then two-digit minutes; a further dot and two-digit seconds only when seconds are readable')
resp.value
3.52
